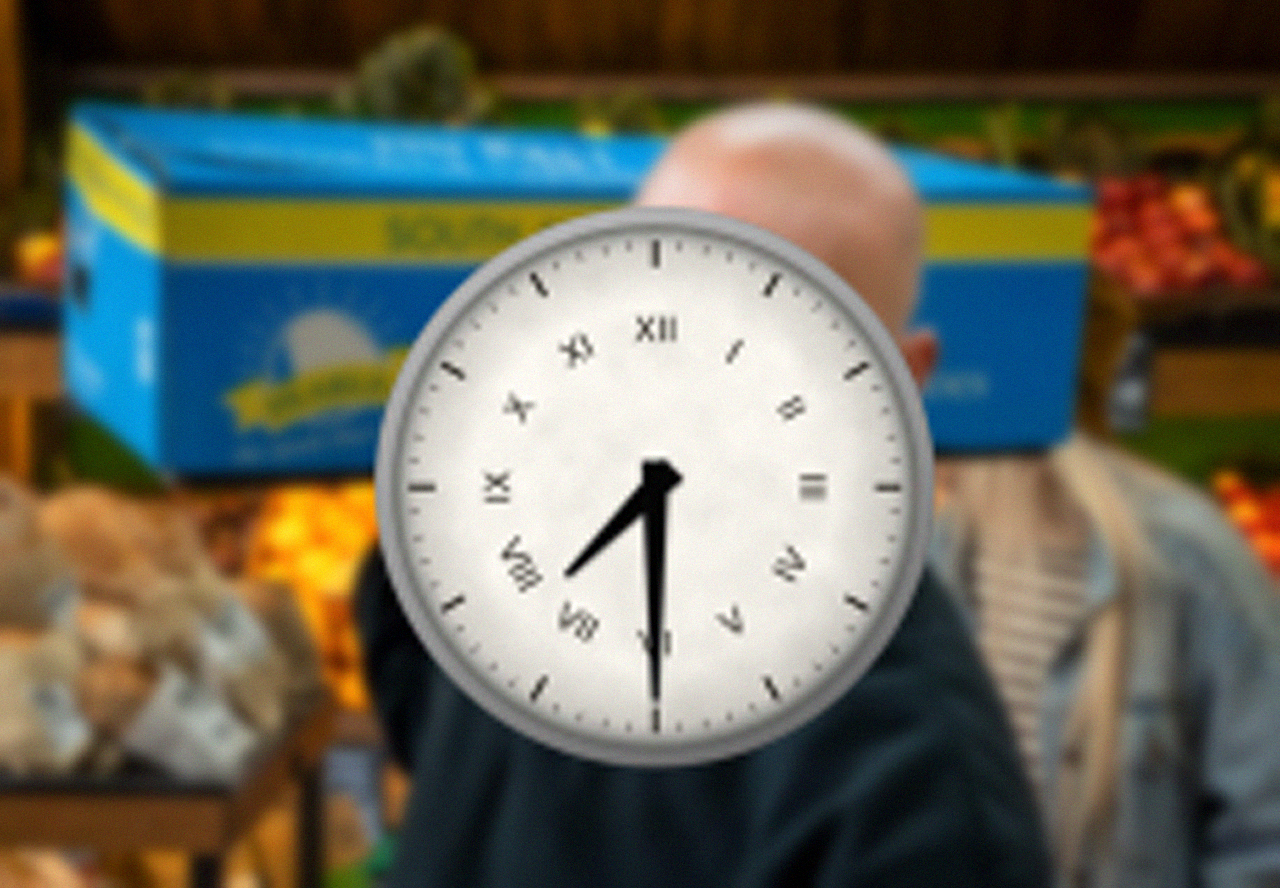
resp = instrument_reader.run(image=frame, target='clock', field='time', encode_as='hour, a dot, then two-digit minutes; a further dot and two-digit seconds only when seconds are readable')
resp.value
7.30
